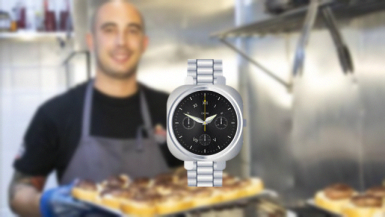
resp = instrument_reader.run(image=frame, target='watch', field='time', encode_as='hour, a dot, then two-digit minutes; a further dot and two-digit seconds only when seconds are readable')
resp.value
1.49
